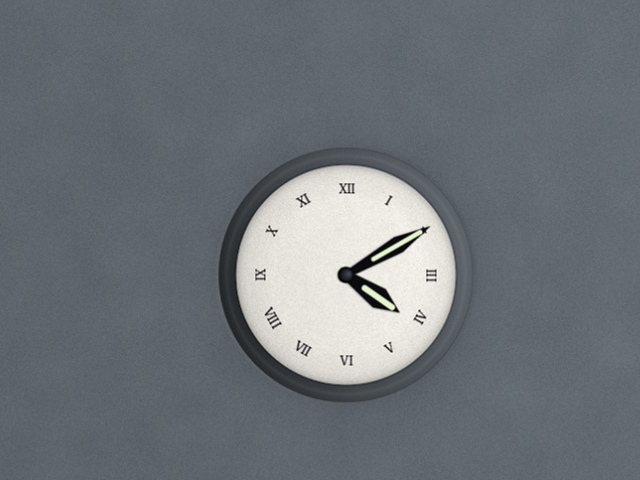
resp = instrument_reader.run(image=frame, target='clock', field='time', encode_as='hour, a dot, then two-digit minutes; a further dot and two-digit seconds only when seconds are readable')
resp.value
4.10
